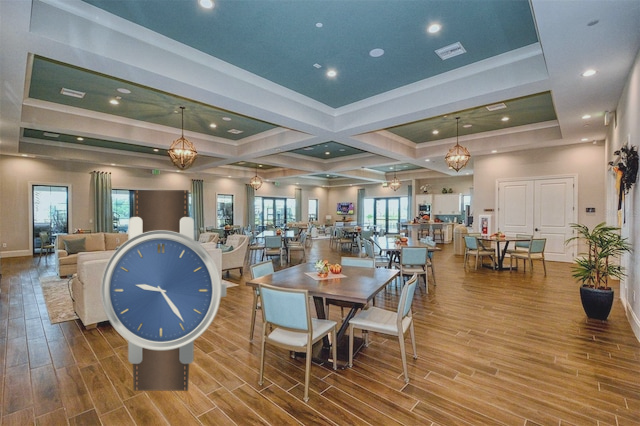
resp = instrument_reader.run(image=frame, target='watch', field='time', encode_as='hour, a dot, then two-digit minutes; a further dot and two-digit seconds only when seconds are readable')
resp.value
9.24
